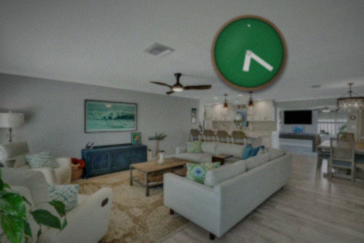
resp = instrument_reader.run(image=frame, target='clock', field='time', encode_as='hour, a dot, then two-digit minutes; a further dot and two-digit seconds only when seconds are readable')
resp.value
6.21
